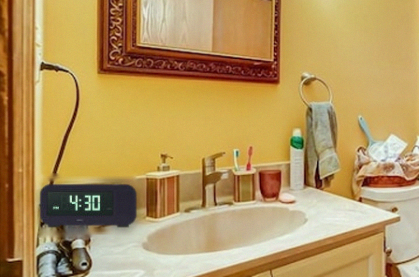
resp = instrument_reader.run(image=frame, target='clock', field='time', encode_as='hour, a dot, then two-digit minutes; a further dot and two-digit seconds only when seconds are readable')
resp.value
4.30
